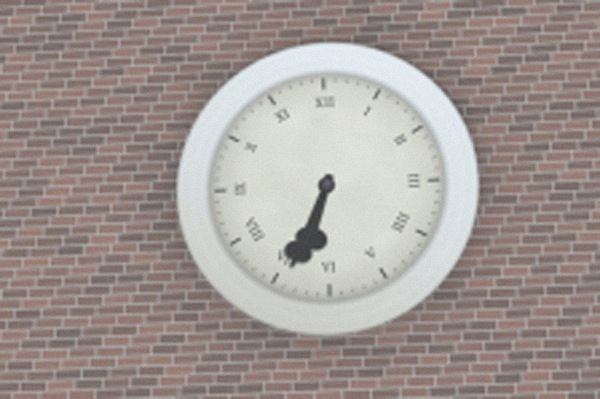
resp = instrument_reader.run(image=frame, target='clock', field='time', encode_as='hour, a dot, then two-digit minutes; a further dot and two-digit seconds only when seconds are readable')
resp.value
6.34
